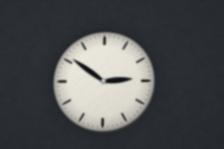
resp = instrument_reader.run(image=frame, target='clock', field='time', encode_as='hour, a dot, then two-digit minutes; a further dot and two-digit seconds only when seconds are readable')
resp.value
2.51
